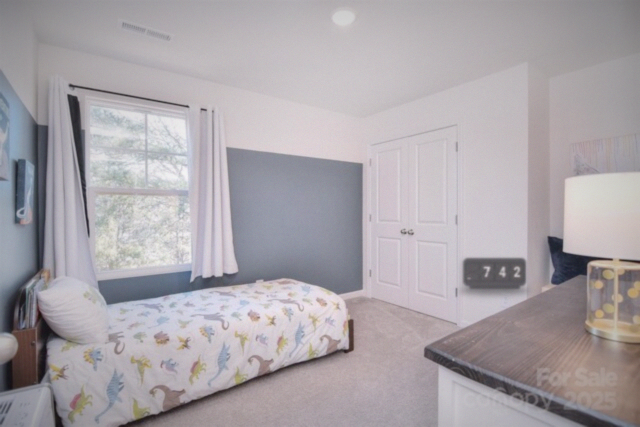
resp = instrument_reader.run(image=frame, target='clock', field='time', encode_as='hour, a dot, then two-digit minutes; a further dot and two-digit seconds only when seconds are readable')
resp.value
7.42
